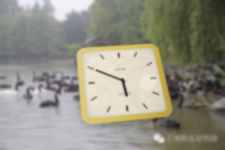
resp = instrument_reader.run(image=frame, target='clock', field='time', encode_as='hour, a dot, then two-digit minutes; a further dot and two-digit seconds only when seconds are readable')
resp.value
5.50
